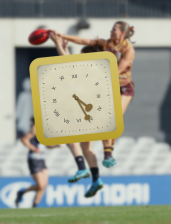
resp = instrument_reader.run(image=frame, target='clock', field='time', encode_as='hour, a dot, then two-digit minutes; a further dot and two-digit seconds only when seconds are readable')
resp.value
4.26
